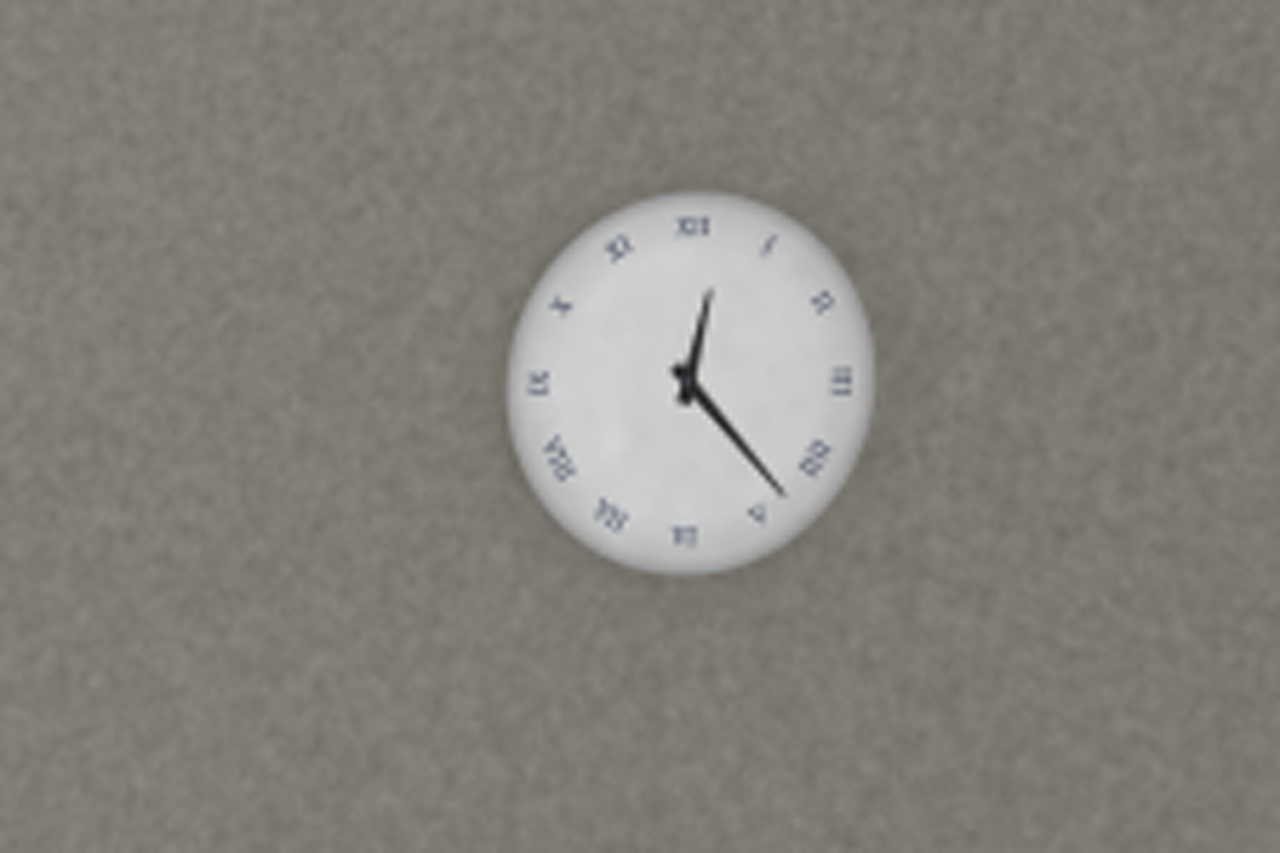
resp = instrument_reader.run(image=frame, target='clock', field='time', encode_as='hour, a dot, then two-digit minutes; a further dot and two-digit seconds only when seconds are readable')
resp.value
12.23
